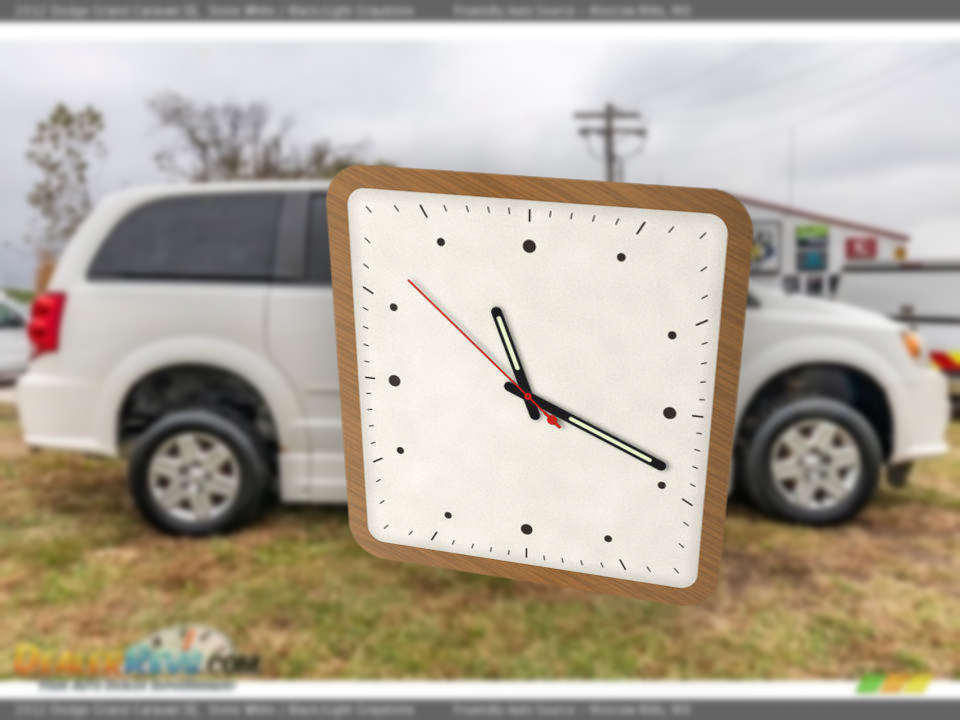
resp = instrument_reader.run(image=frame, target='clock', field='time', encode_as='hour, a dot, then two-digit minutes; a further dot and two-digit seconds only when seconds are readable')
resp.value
11.18.52
